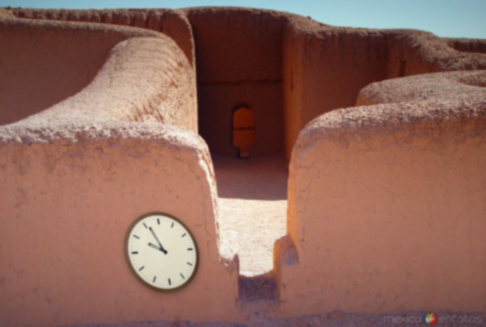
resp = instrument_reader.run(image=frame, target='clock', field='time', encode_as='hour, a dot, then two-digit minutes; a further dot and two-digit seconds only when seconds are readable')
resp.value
9.56
